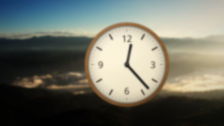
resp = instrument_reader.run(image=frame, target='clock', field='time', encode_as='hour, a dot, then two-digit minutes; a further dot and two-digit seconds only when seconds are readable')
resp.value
12.23
